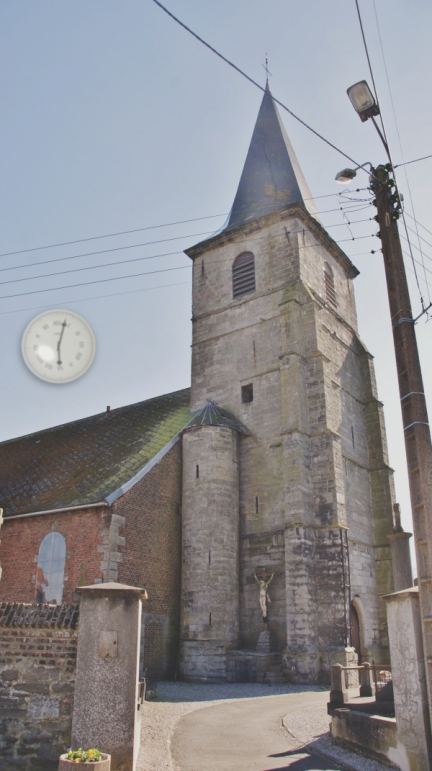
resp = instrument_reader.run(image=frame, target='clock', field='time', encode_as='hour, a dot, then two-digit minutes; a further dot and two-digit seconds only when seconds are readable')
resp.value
6.03
